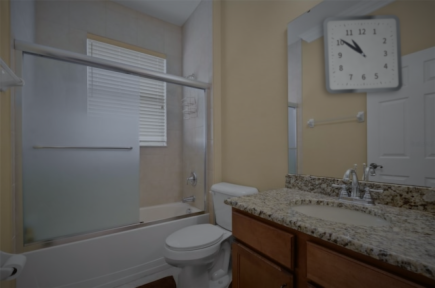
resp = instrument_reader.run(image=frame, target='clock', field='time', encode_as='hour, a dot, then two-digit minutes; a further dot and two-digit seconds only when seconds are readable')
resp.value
10.51
